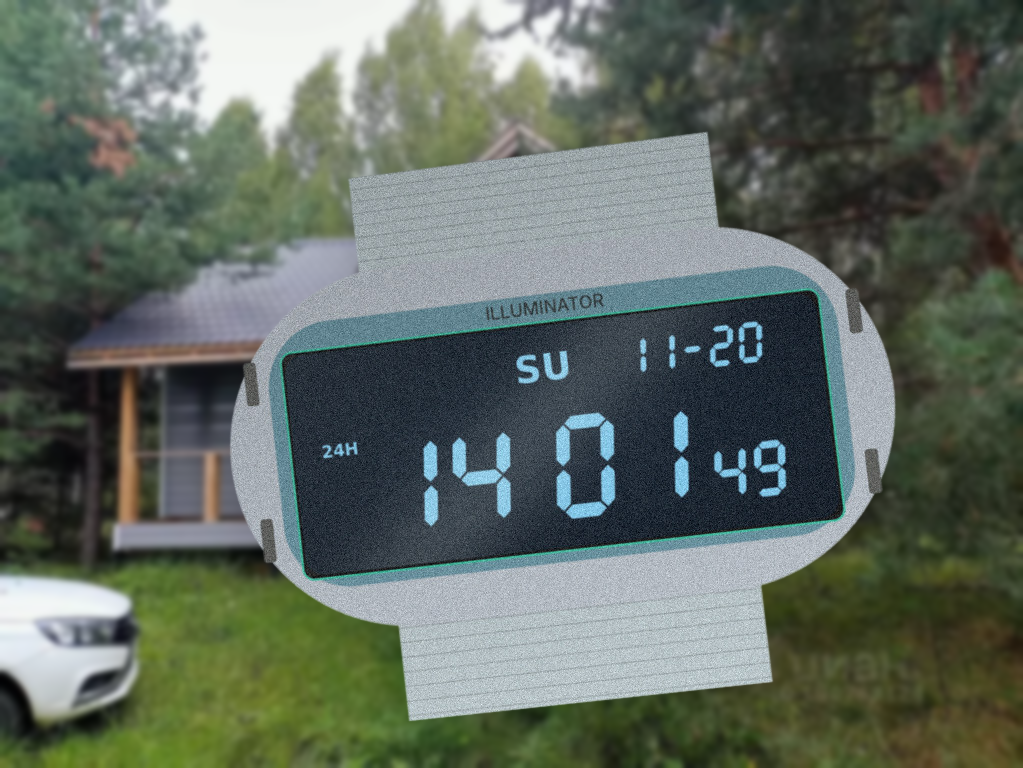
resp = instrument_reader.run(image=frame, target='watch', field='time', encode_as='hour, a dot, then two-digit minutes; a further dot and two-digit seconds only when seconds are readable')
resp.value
14.01.49
